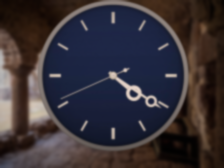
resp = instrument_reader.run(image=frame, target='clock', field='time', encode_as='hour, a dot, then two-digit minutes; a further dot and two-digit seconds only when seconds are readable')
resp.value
4.20.41
